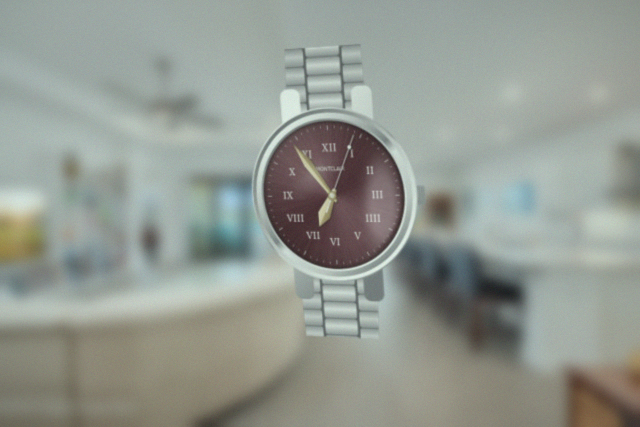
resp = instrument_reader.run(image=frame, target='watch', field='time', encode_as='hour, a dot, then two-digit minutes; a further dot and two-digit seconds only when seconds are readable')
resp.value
6.54.04
